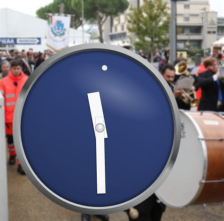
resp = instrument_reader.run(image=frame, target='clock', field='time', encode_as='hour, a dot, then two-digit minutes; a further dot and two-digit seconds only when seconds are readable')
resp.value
11.29
